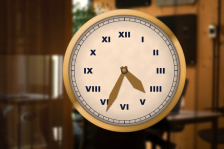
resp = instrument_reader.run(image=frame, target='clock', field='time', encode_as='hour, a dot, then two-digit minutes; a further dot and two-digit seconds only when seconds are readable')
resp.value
4.34
